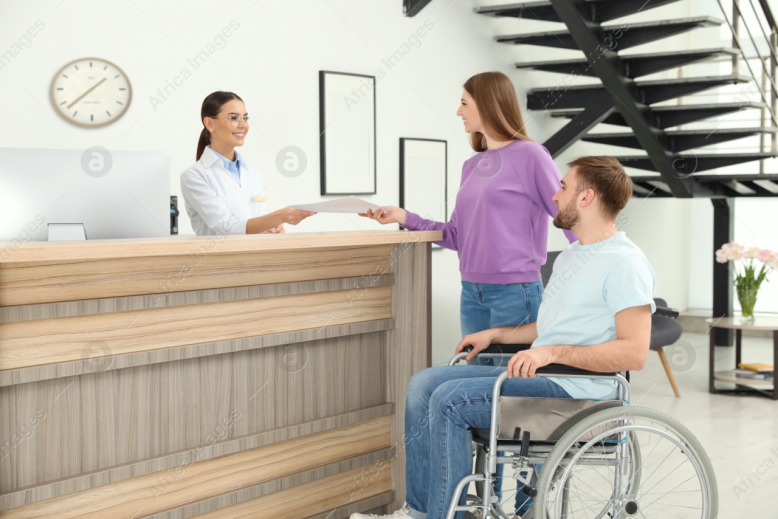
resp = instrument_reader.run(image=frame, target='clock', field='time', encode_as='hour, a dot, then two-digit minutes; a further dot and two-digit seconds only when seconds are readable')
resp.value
1.38
